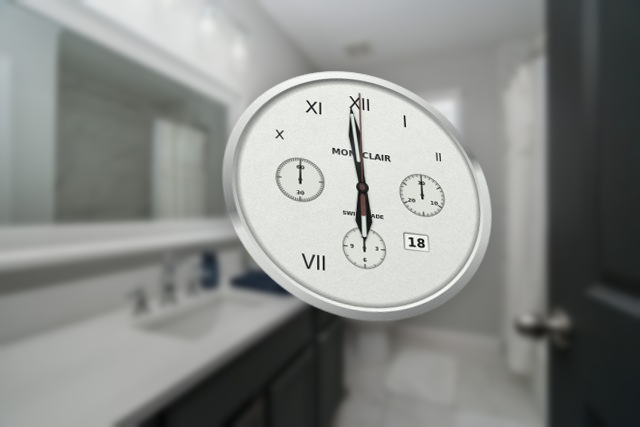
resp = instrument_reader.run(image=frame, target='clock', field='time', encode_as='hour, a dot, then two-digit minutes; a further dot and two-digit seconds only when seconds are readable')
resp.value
5.59
